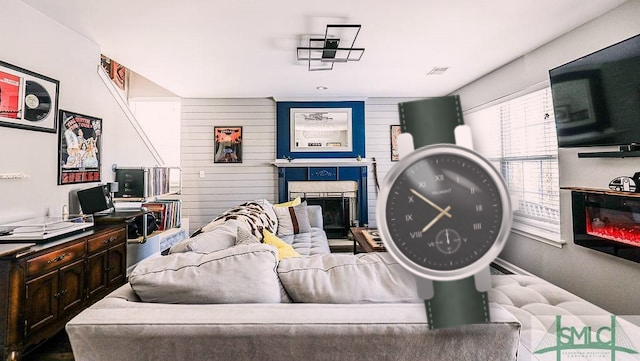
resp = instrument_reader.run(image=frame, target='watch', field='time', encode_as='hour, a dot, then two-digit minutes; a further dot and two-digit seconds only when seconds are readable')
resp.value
7.52
